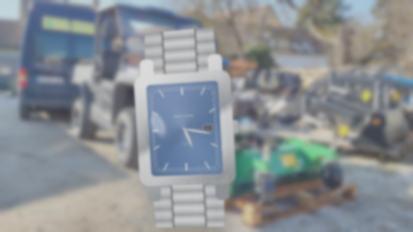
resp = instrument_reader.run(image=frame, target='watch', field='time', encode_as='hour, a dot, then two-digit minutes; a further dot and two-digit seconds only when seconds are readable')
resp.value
5.17
